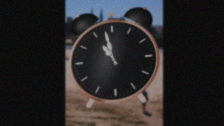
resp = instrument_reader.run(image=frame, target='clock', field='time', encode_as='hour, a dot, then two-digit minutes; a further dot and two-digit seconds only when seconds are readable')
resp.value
10.58
